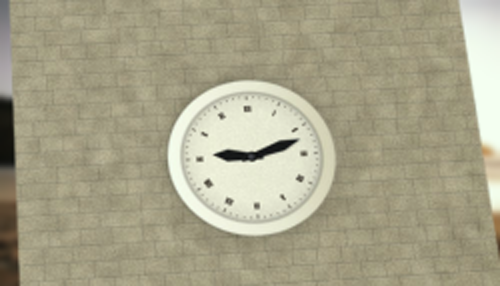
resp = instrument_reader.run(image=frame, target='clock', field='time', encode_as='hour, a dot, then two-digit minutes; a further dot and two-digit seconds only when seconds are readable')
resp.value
9.12
